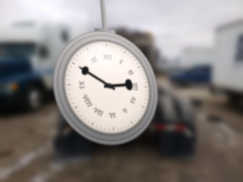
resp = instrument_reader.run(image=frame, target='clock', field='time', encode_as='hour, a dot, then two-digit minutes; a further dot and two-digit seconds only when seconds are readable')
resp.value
2.50
